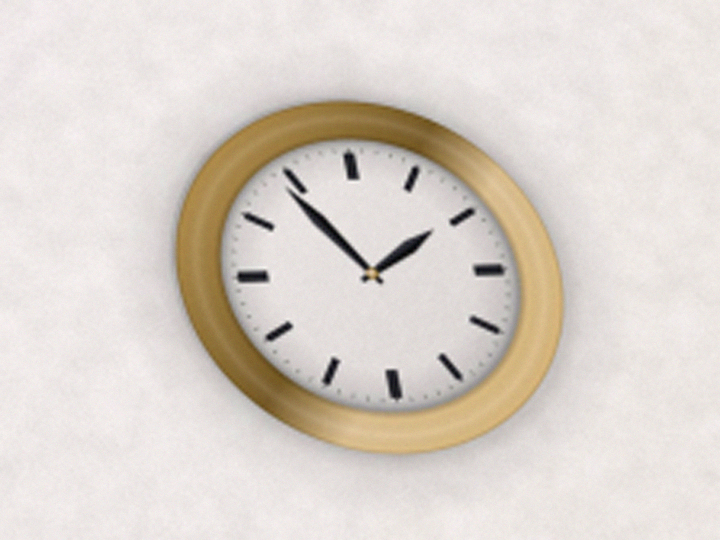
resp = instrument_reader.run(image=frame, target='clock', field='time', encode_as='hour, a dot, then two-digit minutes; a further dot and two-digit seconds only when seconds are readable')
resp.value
1.54
